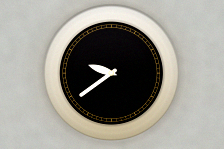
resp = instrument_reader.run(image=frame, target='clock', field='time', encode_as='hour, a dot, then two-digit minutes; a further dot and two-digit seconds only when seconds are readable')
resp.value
9.39
